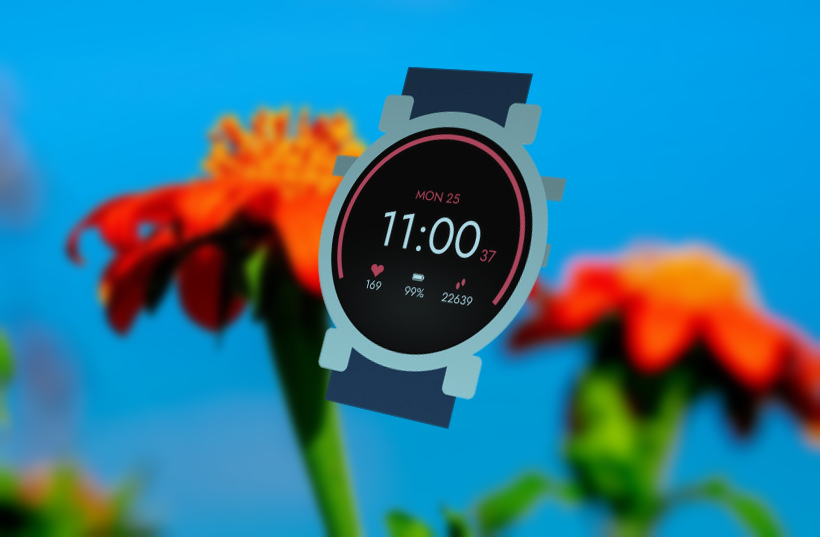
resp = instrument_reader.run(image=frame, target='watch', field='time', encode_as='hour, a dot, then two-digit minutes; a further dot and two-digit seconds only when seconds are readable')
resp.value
11.00.37
